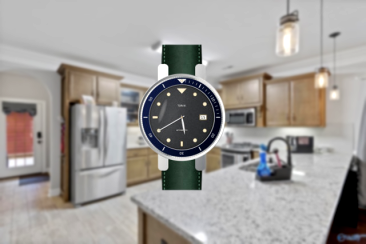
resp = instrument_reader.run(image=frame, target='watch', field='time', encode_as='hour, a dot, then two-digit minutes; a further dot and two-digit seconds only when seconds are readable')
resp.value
5.40
